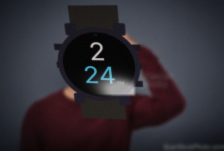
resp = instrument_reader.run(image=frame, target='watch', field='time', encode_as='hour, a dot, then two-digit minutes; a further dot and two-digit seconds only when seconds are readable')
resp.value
2.24
